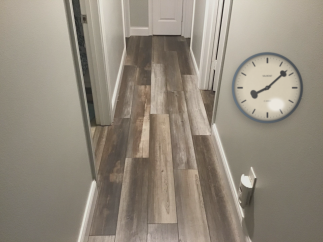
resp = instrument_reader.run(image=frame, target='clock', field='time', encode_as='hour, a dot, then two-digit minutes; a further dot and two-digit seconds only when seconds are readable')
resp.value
8.08
